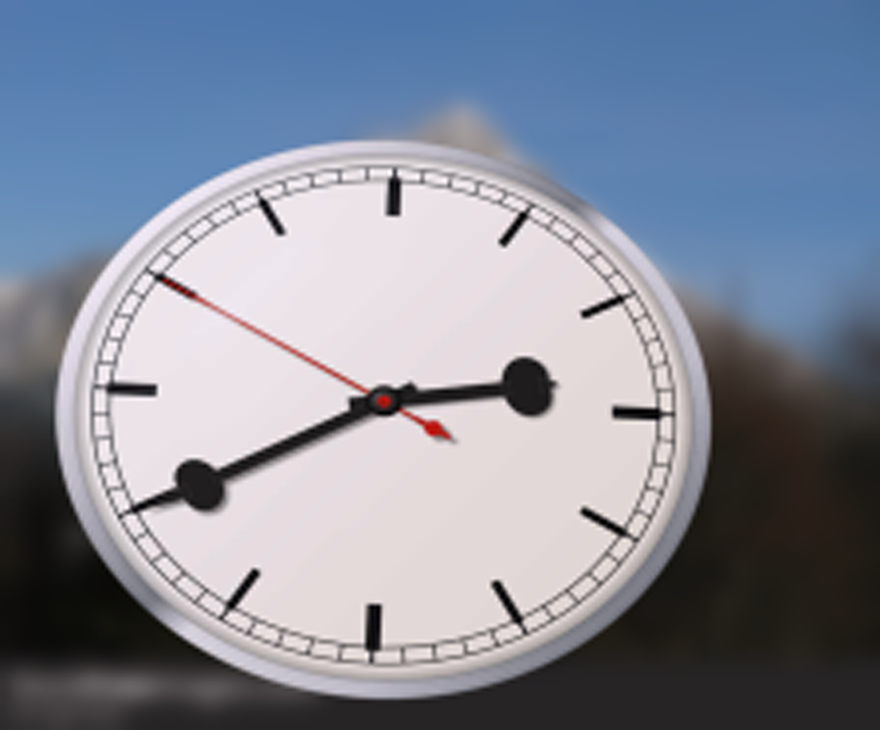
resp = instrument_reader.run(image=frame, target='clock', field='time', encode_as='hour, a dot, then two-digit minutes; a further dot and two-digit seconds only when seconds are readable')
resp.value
2.39.50
